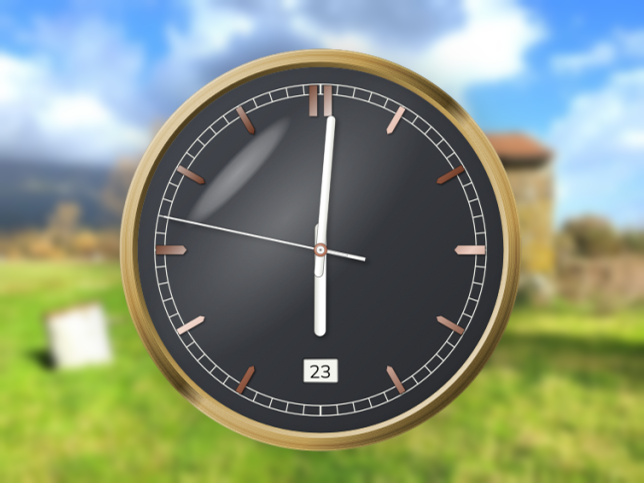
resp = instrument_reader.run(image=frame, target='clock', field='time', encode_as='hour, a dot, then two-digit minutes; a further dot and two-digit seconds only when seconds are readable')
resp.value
6.00.47
